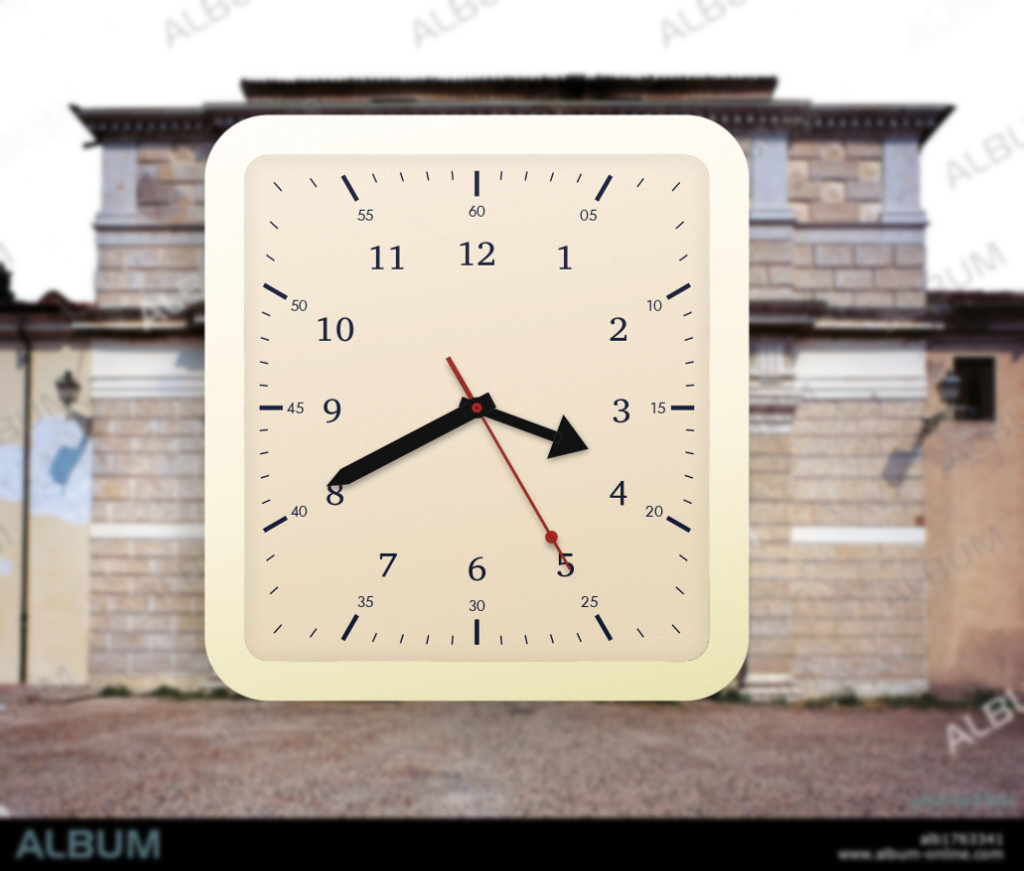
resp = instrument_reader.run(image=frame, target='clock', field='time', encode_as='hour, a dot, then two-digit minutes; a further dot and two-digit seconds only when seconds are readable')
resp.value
3.40.25
